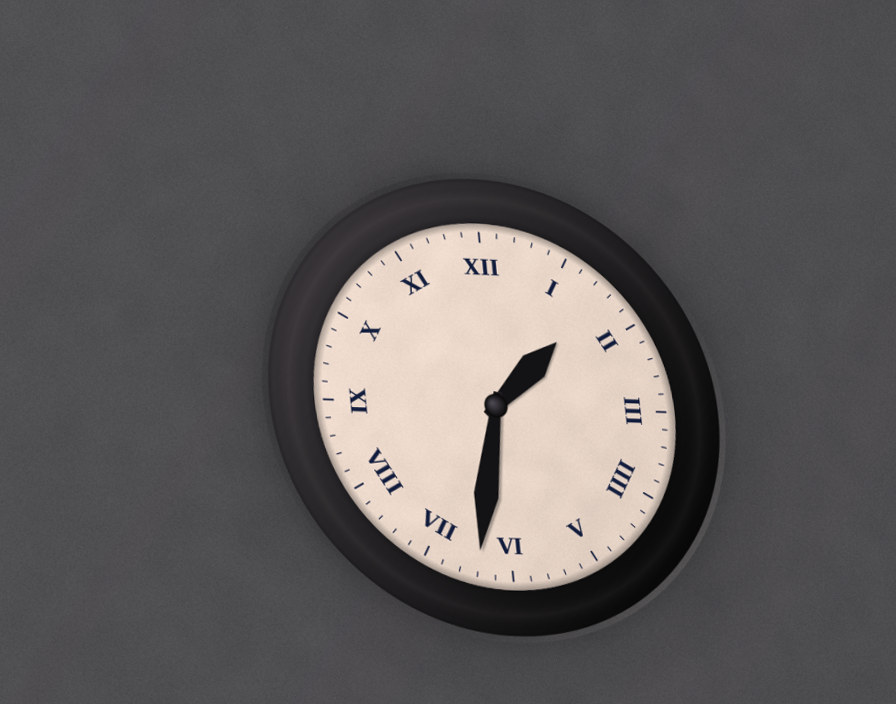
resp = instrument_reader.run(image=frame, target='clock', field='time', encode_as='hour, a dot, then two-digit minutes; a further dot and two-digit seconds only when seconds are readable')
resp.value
1.32
